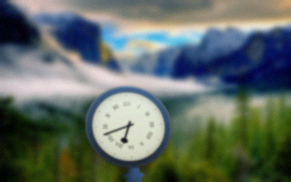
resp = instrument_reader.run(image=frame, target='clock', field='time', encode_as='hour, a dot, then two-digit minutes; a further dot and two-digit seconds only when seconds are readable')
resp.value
6.42
